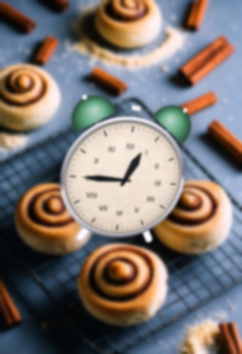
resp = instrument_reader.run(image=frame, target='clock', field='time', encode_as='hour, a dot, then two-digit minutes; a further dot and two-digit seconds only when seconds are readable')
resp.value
12.45
